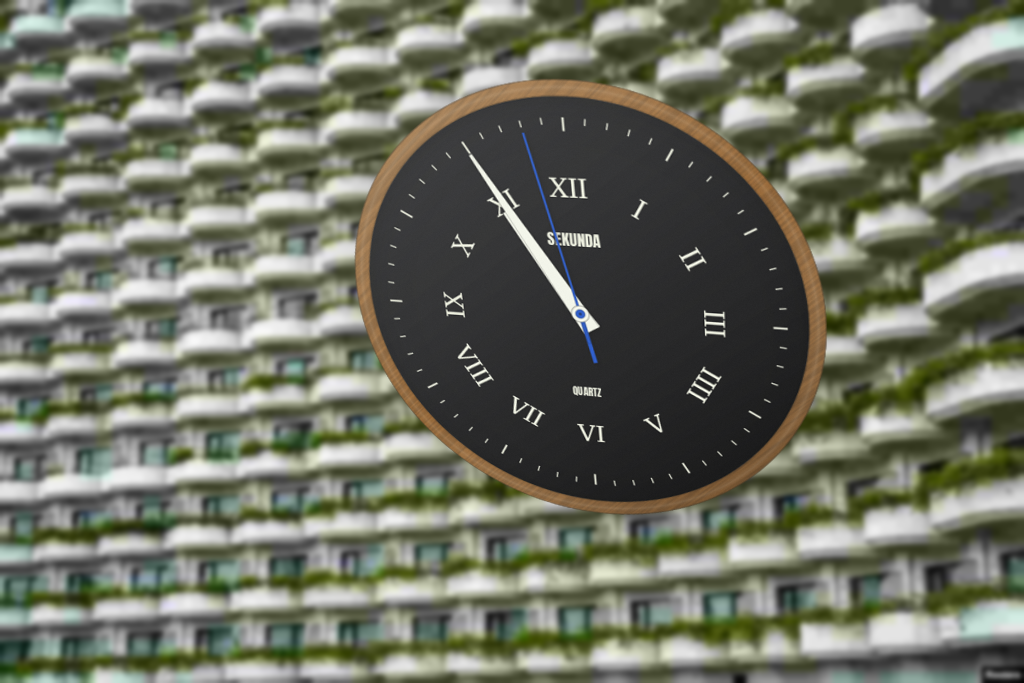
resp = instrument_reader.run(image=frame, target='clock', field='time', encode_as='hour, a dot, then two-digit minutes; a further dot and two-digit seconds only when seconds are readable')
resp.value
10.54.58
